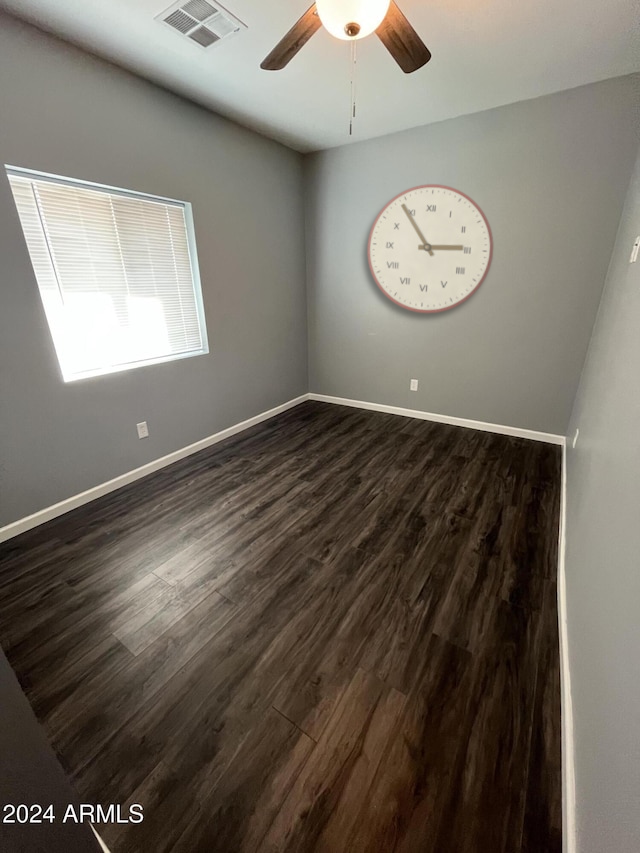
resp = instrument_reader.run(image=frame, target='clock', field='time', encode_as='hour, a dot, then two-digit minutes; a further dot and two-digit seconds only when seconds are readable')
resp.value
2.54
